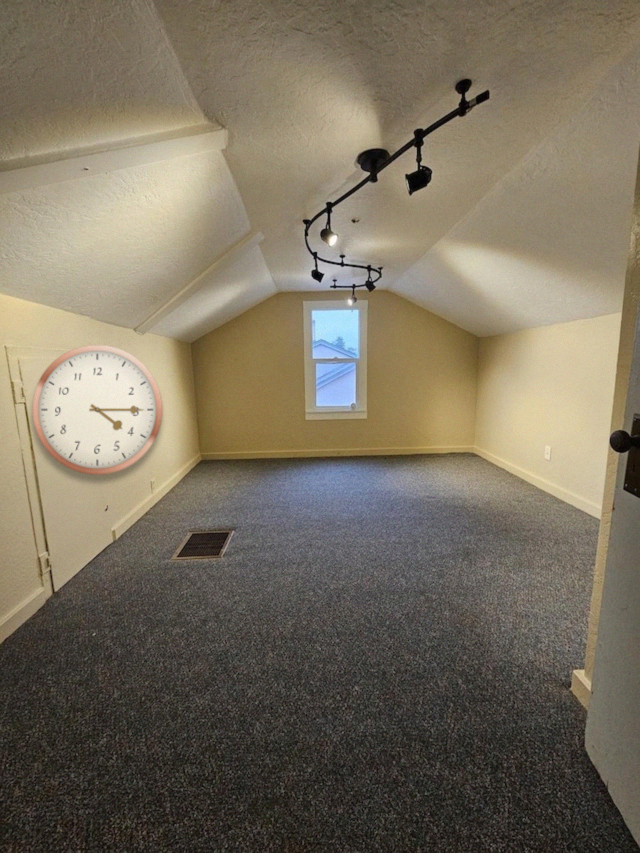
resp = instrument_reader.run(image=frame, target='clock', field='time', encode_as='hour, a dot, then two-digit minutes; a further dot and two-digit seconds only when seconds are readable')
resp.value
4.15
